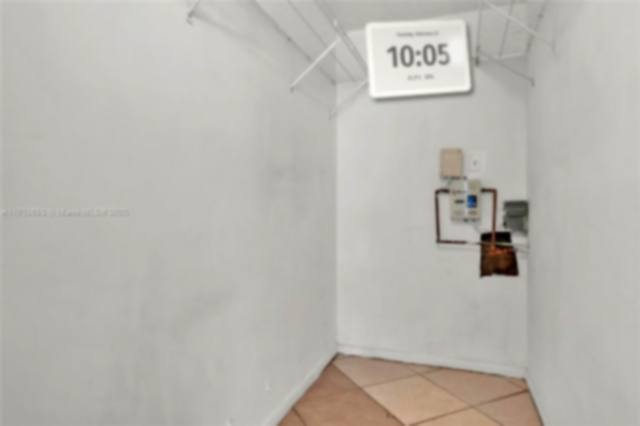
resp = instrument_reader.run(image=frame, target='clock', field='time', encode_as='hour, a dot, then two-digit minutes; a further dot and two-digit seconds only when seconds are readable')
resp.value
10.05
